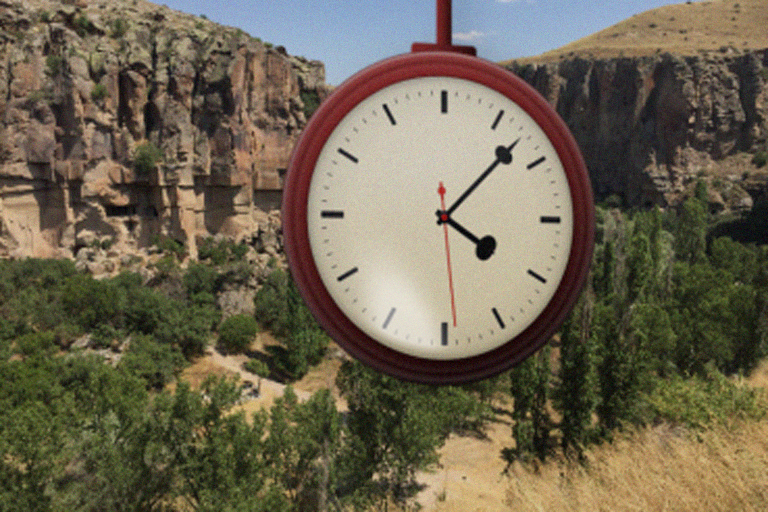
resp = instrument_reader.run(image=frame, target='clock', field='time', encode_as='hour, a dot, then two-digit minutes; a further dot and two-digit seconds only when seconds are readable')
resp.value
4.07.29
